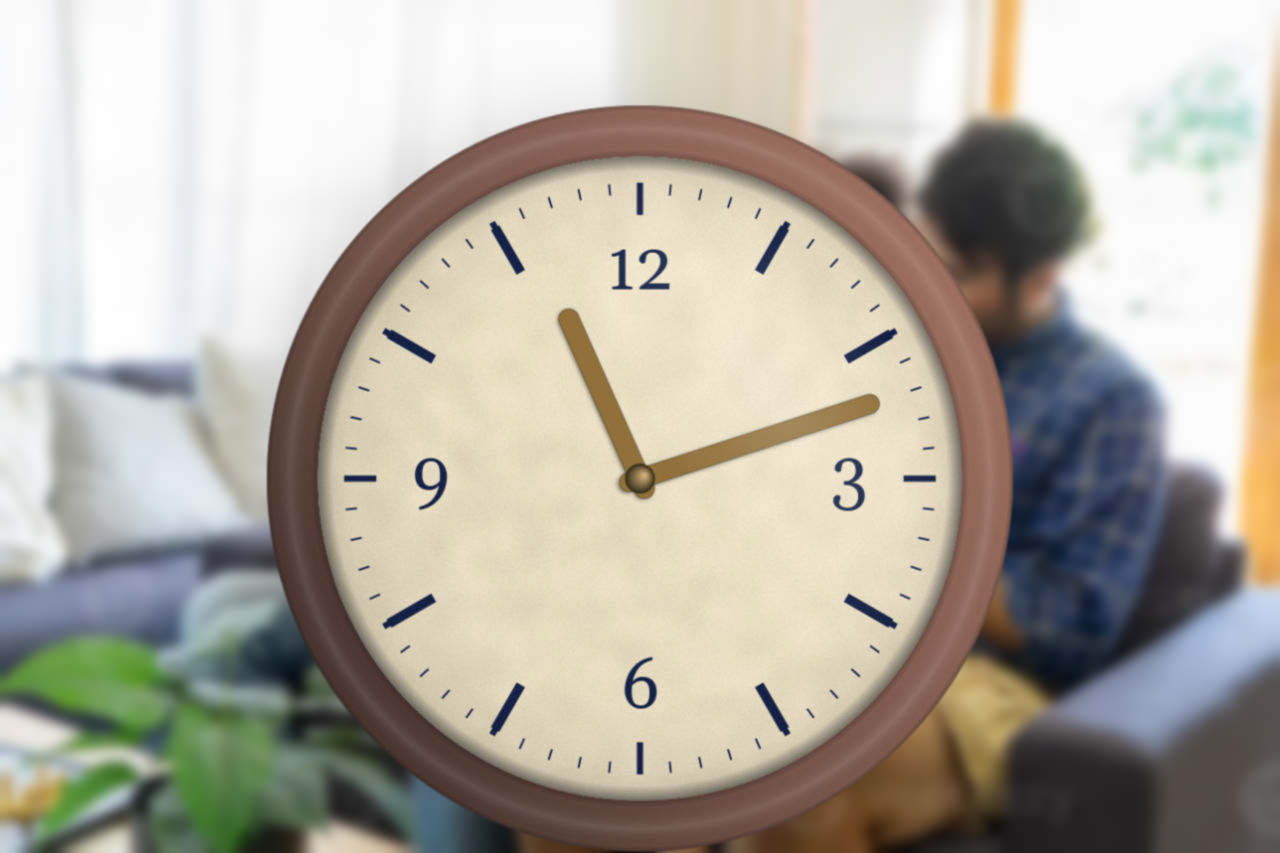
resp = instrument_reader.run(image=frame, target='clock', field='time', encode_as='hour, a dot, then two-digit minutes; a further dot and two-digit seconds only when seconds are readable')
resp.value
11.12
